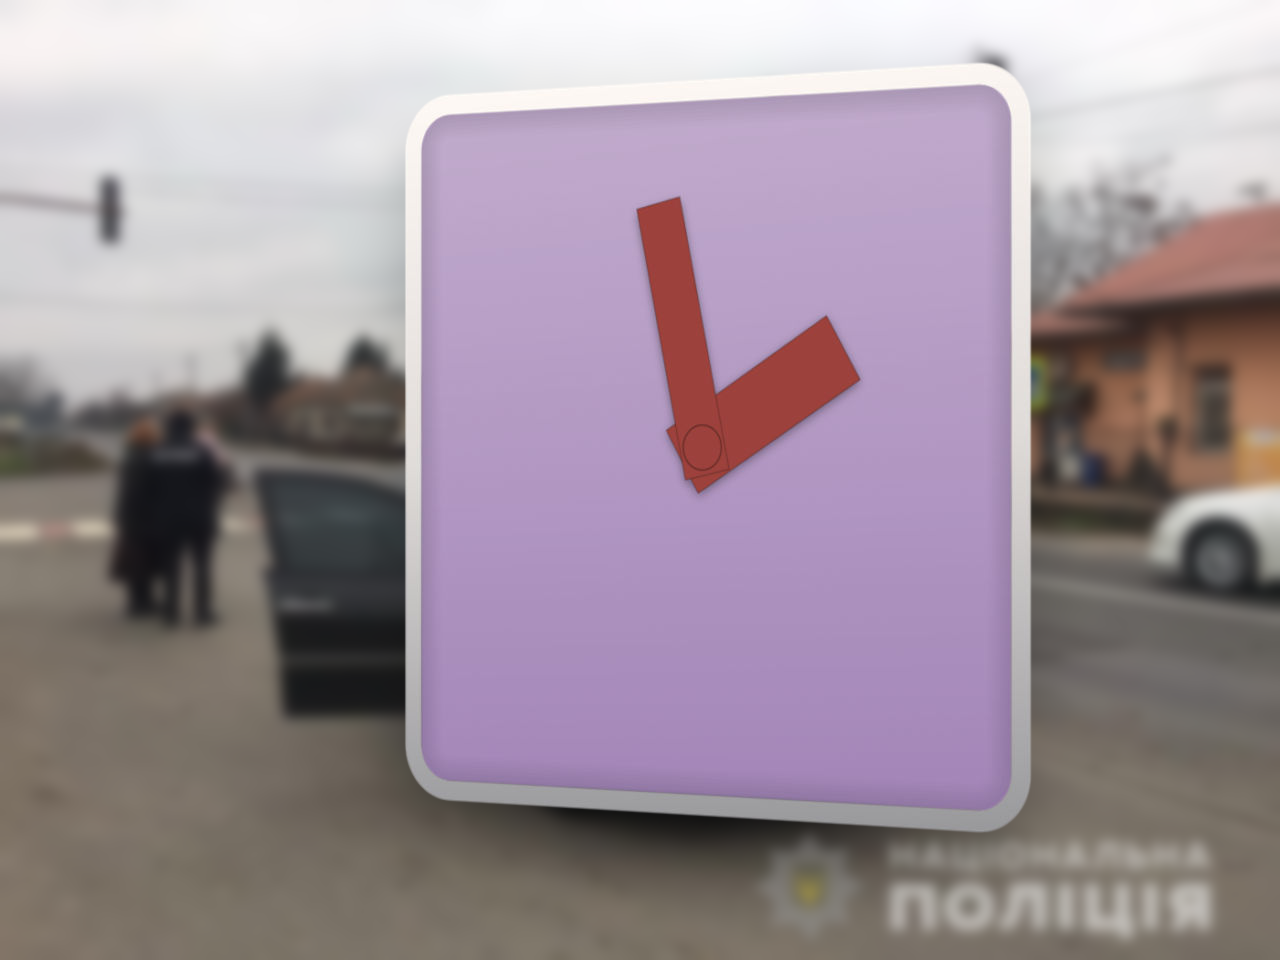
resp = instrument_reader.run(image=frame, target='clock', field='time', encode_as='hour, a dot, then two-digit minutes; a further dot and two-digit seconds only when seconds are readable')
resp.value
1.58
